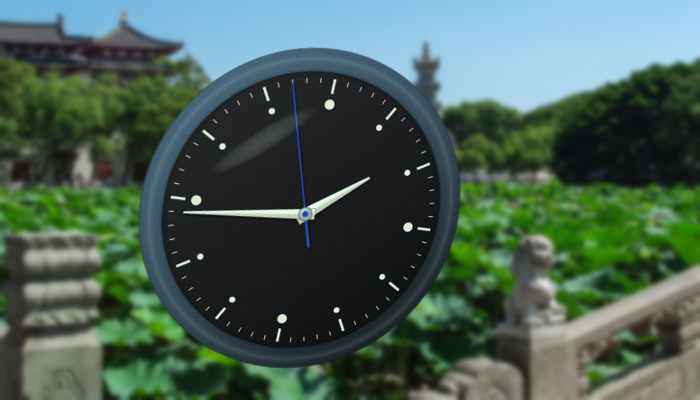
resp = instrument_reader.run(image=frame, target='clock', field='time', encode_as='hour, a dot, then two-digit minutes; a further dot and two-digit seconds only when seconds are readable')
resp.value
1.43.57
